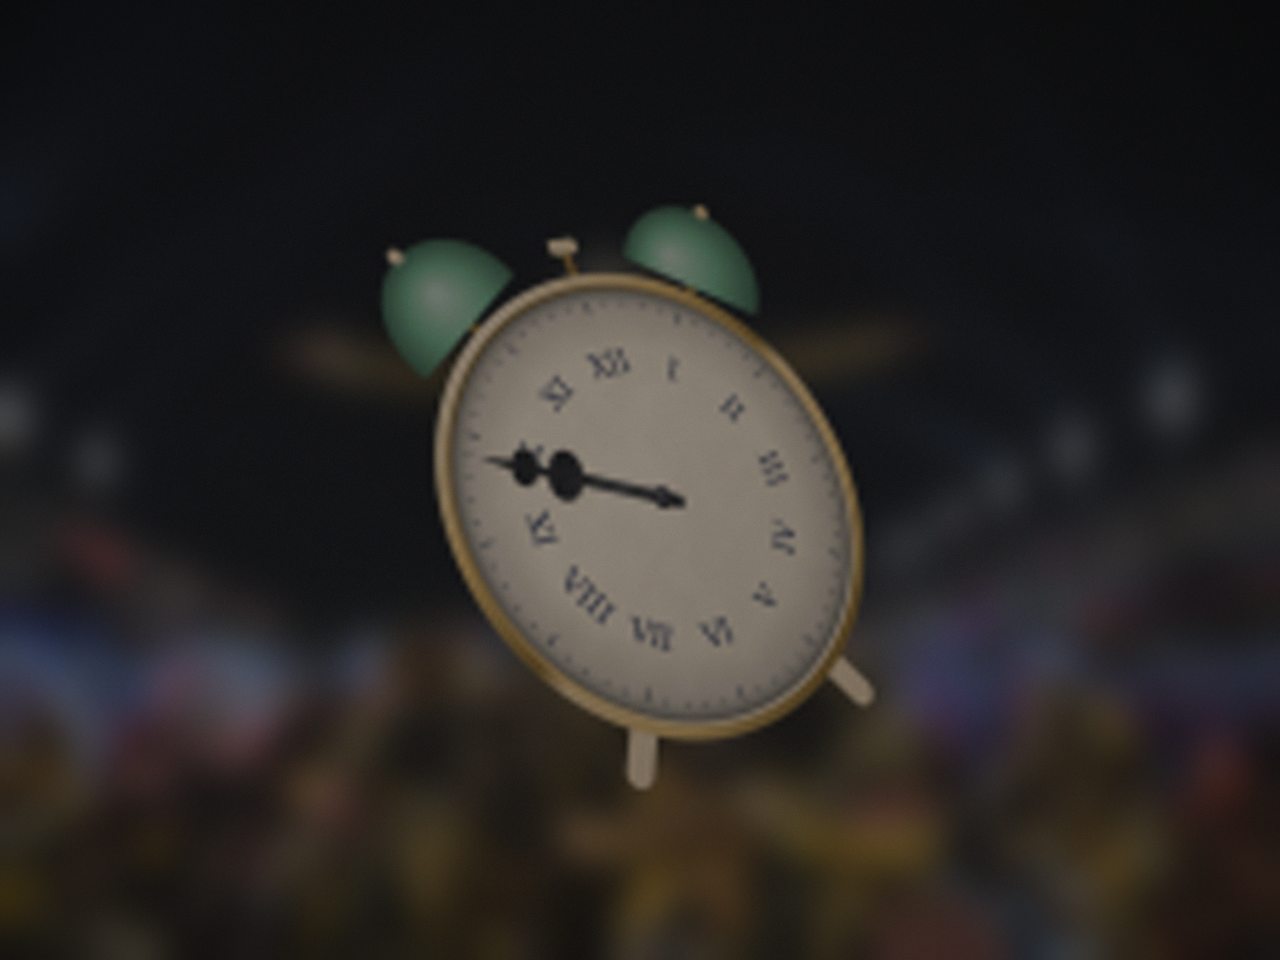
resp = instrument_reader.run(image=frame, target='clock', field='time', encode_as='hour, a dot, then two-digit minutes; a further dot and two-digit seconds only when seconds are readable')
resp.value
9.49
